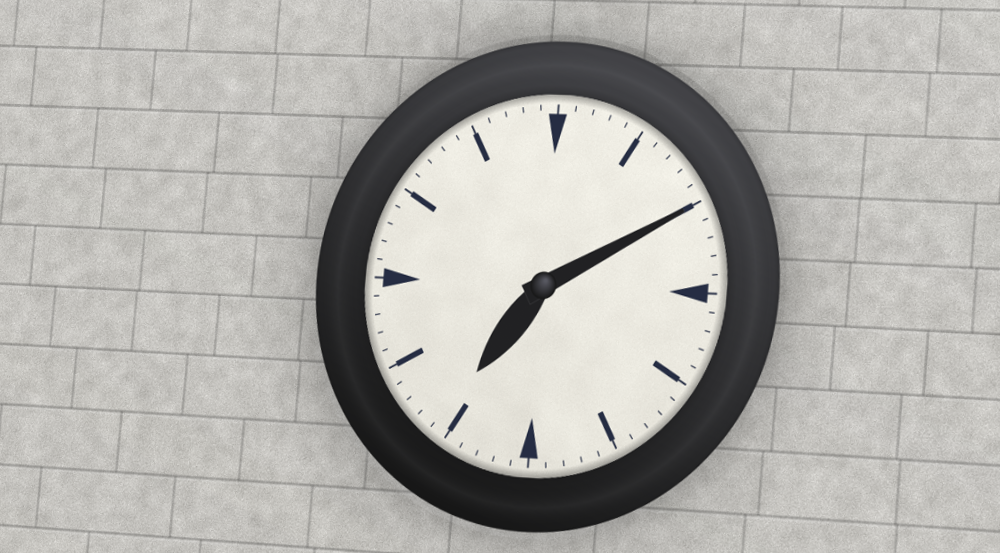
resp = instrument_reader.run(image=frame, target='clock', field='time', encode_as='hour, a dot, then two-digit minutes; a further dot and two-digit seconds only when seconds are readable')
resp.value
7.10
